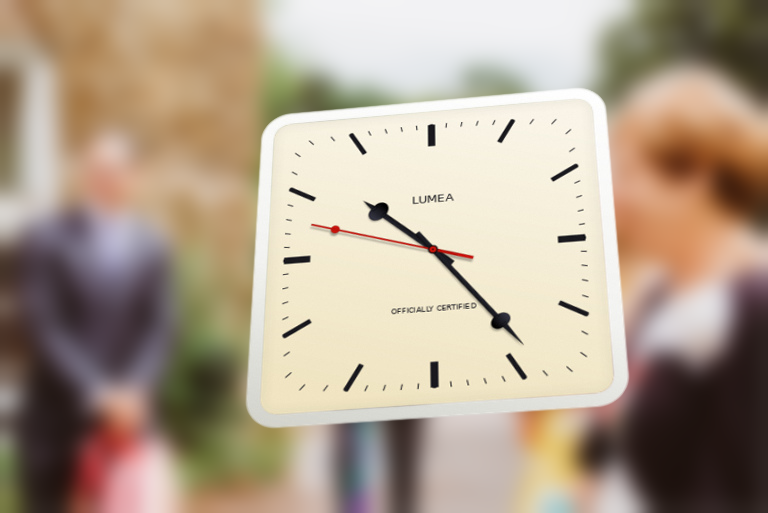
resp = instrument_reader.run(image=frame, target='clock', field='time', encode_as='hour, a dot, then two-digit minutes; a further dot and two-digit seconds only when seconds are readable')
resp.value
10.23.48
